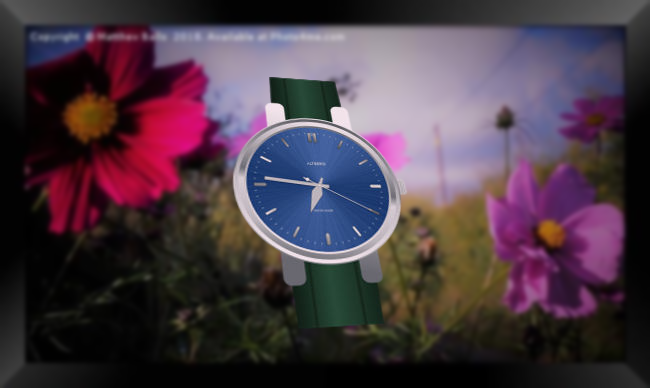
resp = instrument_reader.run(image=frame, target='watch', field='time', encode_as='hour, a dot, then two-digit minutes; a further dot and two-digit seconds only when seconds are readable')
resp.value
6.46.20
